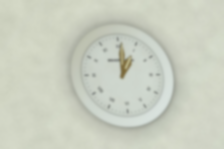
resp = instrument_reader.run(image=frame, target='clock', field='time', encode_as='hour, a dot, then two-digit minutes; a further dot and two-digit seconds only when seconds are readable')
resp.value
1.01
